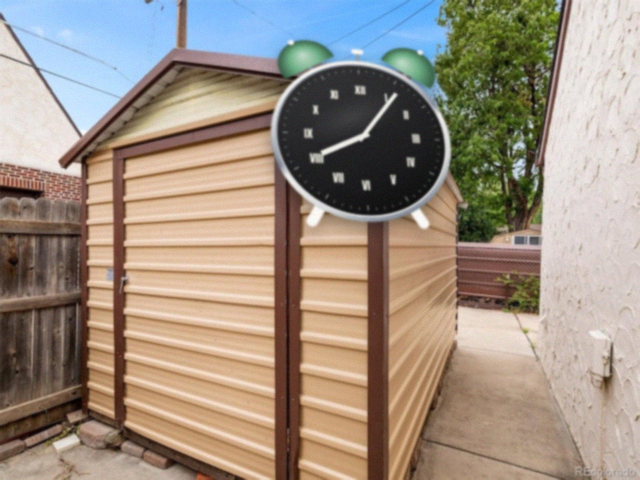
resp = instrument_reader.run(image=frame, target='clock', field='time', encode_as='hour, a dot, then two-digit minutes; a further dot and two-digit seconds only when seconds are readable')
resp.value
8.06
